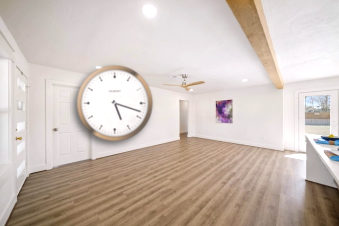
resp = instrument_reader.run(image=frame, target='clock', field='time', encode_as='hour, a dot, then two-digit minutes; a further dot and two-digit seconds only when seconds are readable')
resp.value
5.18
